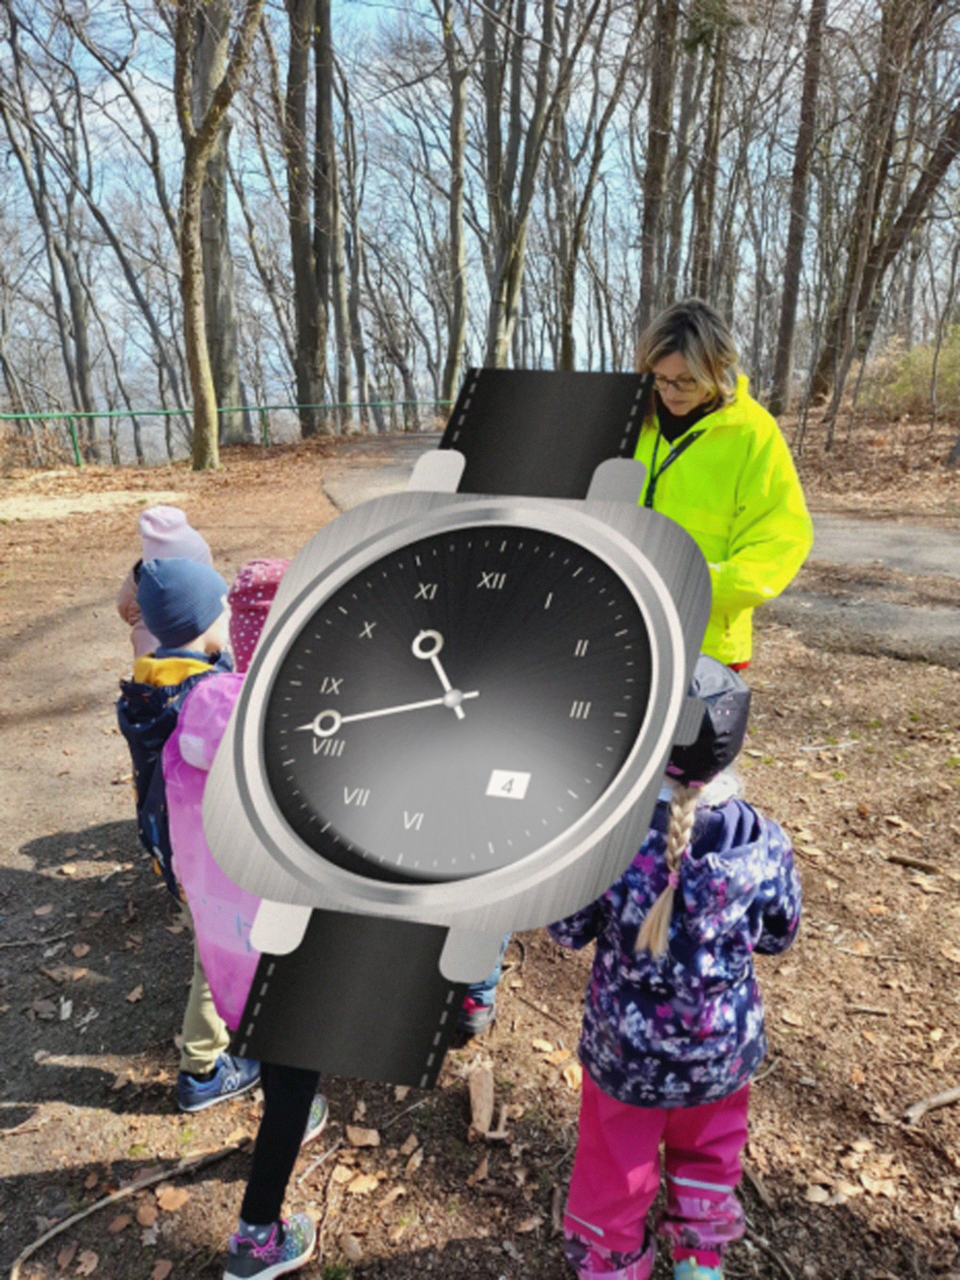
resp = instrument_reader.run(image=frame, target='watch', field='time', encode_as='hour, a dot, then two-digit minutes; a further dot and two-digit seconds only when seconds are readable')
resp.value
10.42
